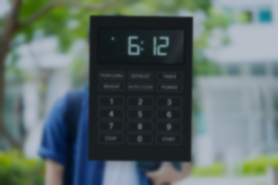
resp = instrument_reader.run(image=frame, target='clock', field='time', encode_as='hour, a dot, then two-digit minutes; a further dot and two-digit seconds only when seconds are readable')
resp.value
6.12
